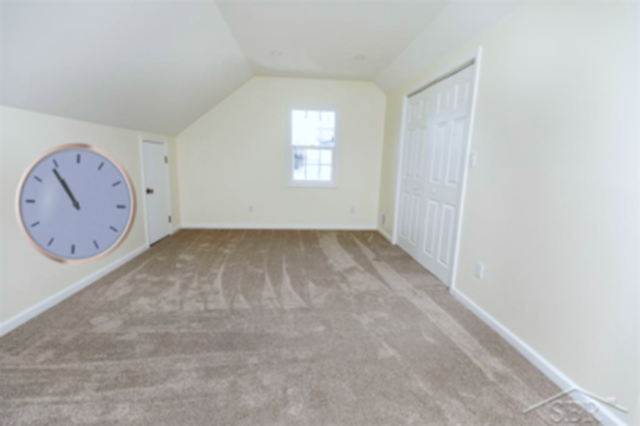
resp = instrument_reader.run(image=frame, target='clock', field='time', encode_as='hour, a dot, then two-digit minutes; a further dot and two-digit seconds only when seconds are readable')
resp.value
10.54
